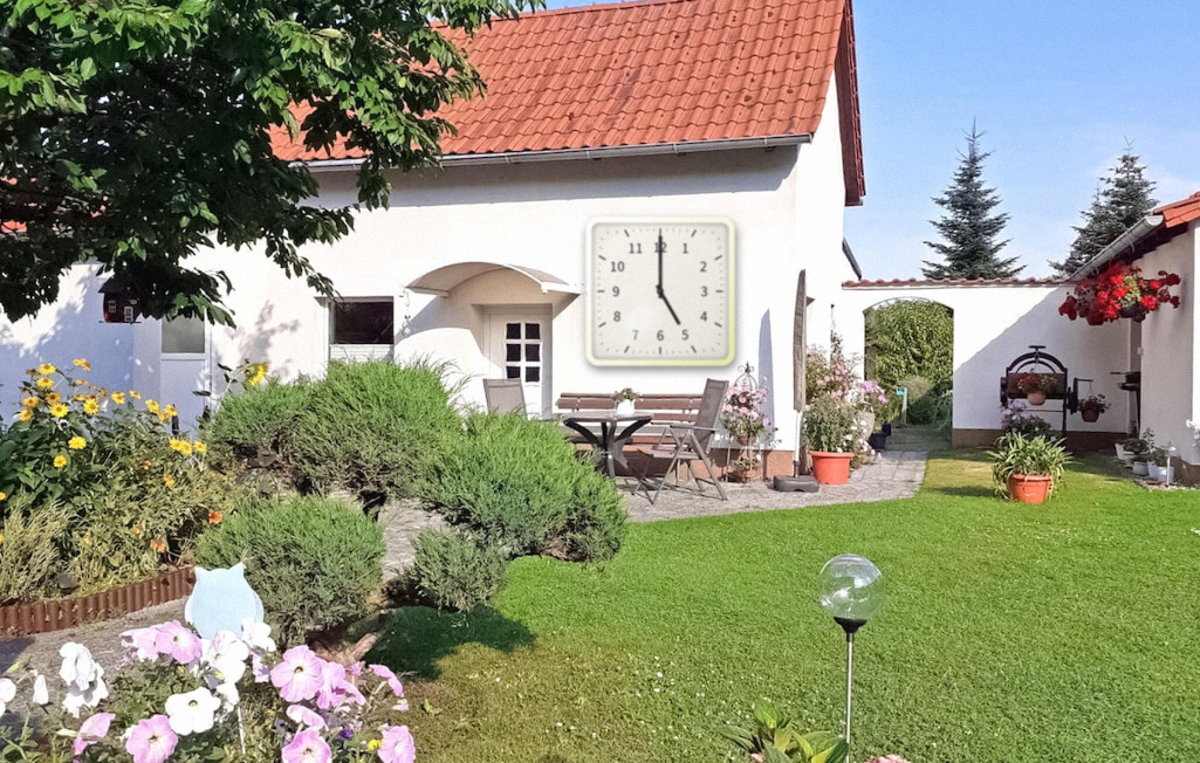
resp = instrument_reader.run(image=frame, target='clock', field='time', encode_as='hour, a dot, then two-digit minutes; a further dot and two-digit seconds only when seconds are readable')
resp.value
5.00
